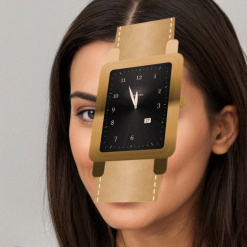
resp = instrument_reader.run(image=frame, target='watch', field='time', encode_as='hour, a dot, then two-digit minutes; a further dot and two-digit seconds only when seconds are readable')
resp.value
11.56
